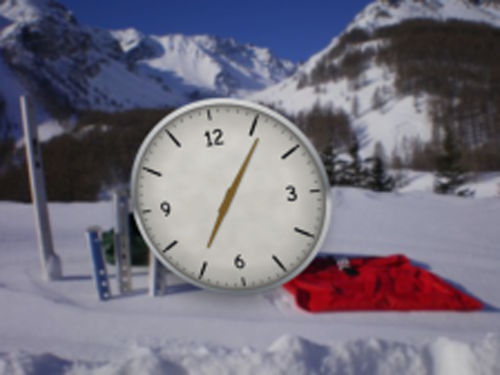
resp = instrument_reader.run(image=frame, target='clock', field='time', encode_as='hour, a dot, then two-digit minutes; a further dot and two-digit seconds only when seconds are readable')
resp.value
7.06
